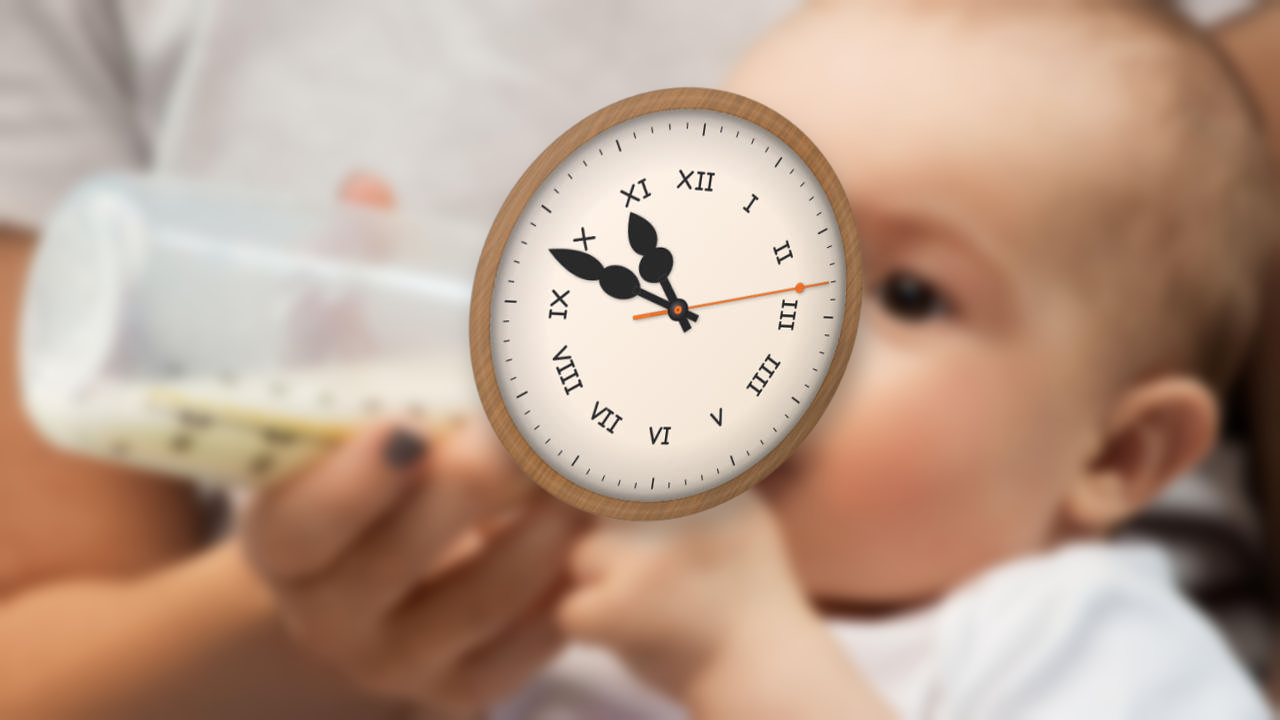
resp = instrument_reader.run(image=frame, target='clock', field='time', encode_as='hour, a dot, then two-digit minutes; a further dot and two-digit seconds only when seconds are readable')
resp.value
10.48.13
